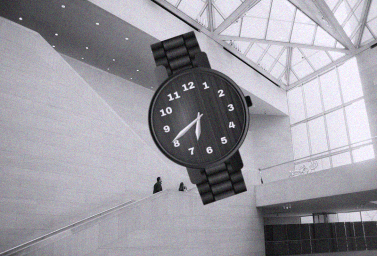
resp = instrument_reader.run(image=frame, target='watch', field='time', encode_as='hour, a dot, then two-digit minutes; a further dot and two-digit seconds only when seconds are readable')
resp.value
6.41
